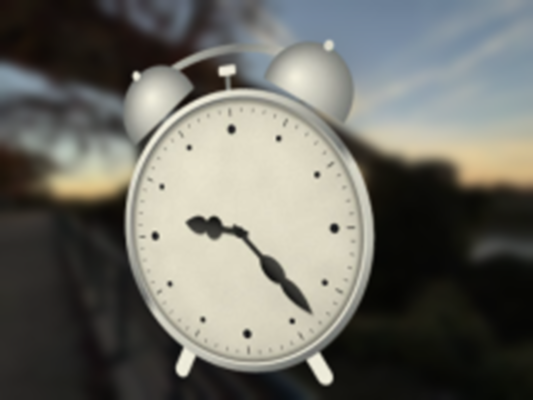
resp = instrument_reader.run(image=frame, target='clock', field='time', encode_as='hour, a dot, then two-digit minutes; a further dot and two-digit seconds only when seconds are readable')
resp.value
9.23
